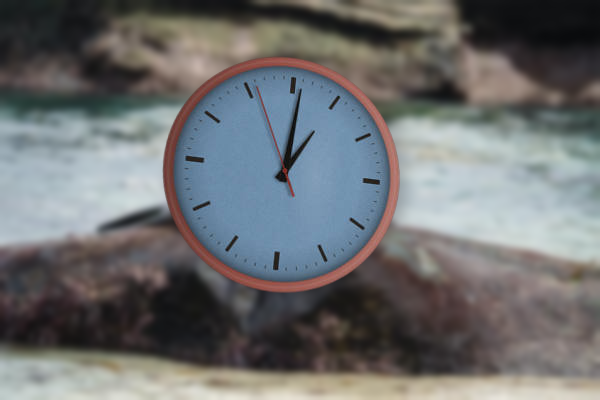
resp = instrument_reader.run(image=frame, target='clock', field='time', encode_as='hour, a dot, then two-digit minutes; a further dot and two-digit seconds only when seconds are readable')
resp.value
1.00.56
